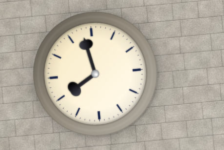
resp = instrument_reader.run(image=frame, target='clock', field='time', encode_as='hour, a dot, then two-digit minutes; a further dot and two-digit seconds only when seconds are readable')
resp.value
7.58
